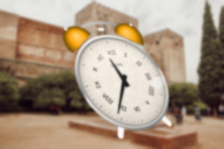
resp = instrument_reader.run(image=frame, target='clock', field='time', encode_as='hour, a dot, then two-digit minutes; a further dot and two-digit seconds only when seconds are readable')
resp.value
11.36
